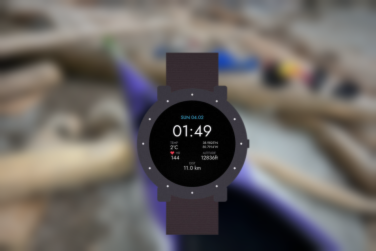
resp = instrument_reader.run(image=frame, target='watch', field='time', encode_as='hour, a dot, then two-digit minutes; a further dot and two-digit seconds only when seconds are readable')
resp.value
1.49
